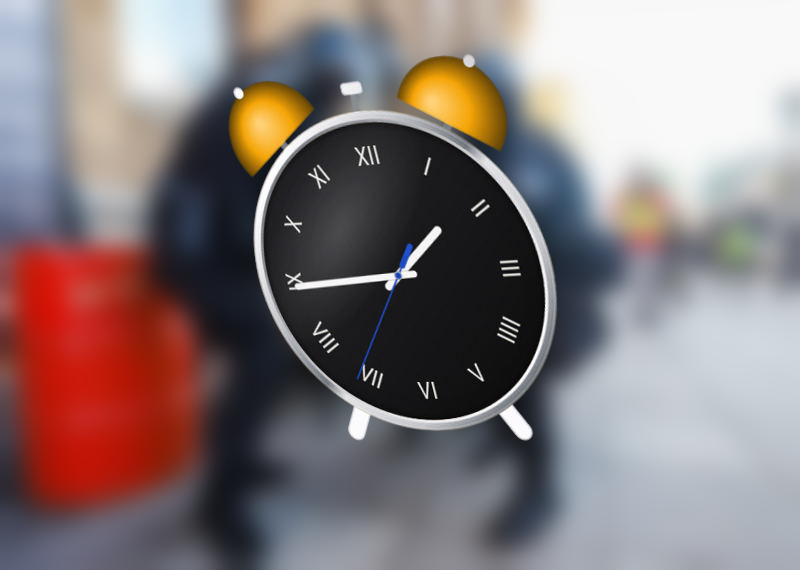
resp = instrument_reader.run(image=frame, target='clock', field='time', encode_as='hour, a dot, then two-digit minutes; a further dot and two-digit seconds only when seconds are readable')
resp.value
1.44.36
